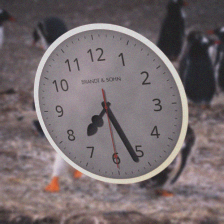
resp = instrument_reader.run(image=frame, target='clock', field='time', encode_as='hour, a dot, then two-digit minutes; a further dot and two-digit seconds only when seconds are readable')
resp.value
7.26.30
